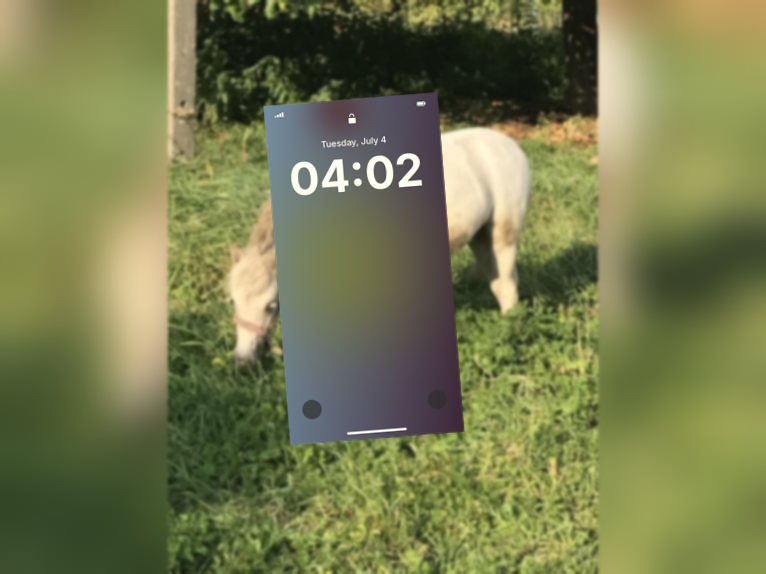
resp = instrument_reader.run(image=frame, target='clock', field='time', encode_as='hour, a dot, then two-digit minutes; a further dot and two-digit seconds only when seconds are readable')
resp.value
4.02
